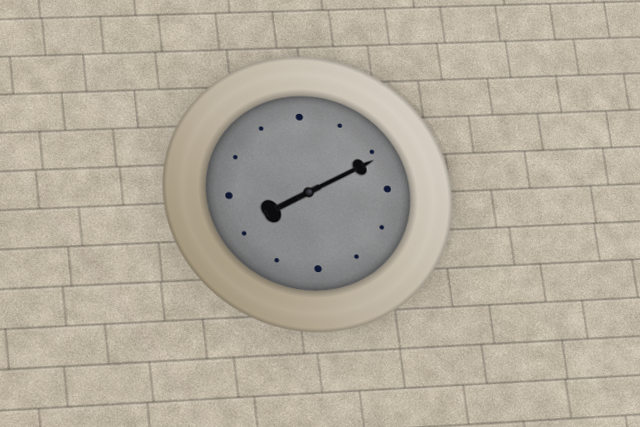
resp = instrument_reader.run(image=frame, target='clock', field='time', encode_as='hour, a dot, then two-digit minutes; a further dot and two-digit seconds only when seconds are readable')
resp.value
8.11
